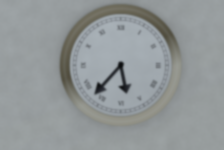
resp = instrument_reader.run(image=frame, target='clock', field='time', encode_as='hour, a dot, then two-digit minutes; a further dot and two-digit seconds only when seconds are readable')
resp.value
5.37
